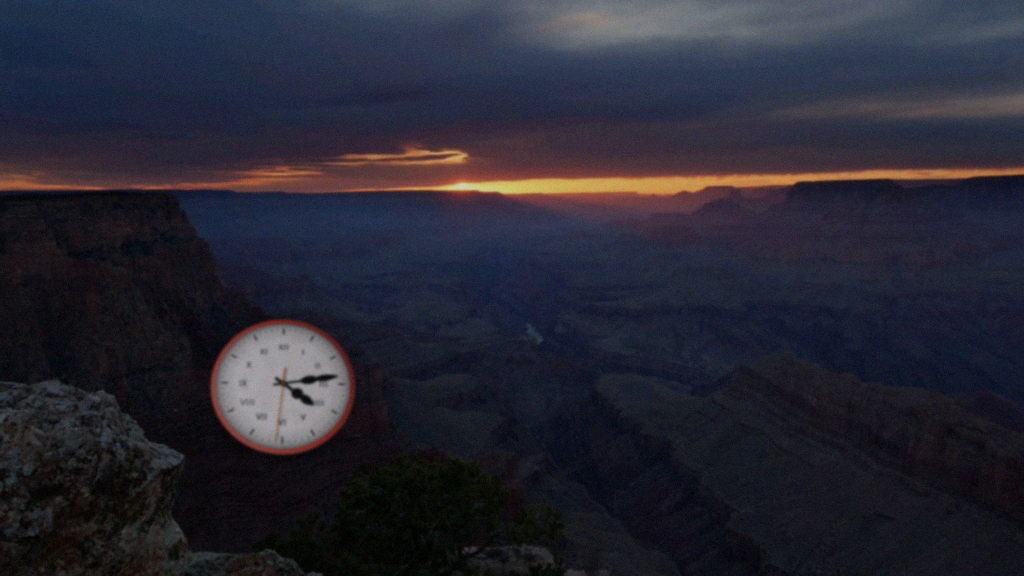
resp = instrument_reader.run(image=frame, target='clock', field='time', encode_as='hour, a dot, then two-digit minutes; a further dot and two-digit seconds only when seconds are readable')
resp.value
4.13.31
